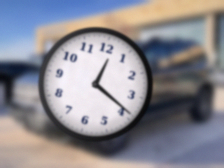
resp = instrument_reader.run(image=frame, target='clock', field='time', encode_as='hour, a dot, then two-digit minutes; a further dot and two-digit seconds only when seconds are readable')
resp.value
12.19
